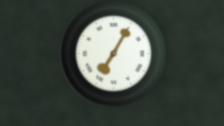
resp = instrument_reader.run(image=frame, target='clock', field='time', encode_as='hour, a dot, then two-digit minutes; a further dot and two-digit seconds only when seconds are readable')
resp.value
7.05
